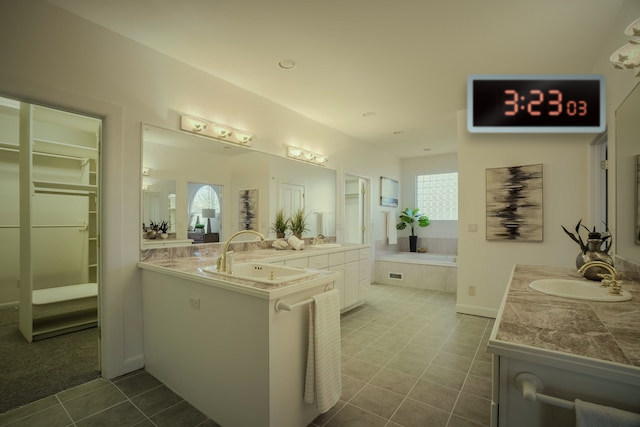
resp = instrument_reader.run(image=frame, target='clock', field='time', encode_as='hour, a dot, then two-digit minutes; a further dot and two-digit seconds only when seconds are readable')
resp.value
3.23.03
